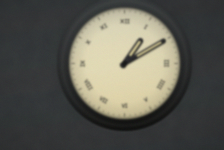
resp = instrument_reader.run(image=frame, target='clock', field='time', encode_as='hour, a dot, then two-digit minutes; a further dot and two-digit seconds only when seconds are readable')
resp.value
1.10
